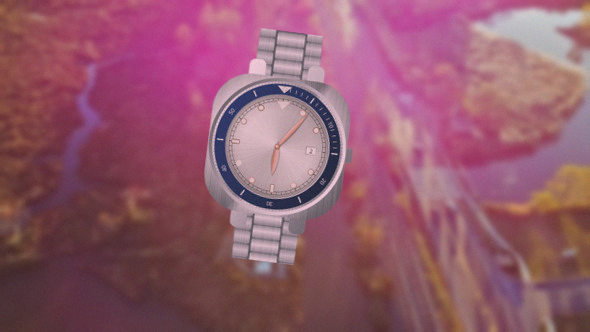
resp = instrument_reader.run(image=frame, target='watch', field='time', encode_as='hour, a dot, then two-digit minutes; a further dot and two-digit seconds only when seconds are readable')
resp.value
6.06
